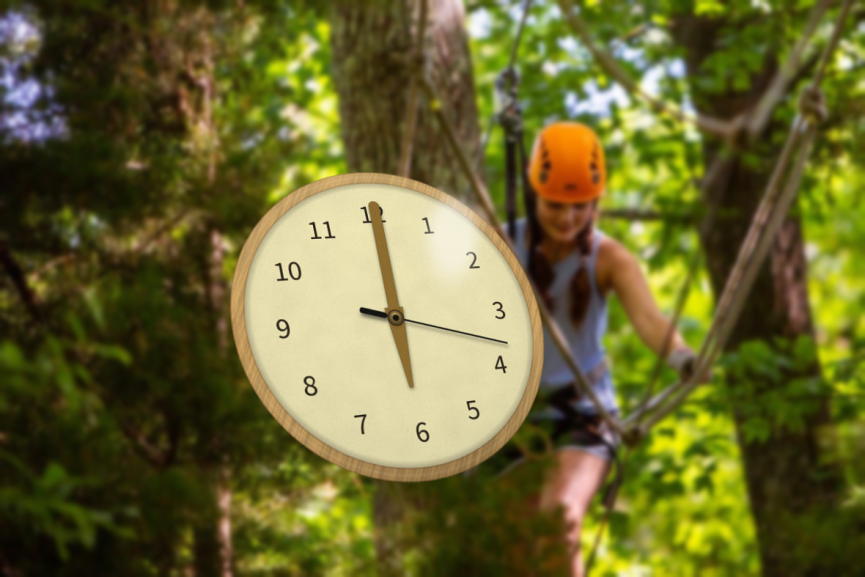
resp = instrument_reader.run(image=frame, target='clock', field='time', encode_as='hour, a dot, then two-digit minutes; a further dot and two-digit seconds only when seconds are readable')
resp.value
6.00.18
